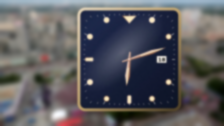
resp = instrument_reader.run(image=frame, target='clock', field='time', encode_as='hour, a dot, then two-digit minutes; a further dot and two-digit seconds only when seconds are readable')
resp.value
6.12
